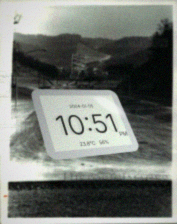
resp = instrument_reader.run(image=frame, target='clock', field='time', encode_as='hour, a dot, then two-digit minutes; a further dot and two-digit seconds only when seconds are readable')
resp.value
10.51
